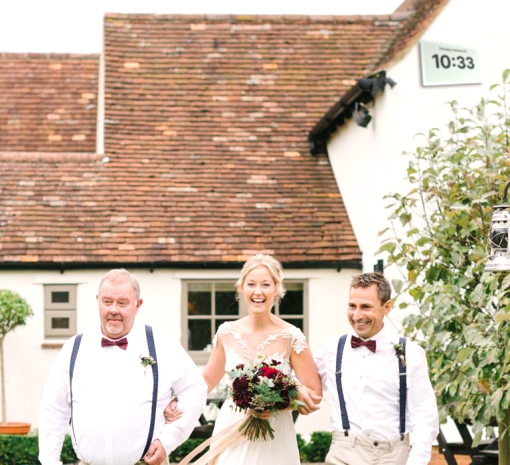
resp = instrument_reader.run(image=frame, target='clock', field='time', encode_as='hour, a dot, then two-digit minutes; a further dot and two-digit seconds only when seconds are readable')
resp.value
10.33
